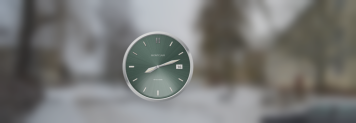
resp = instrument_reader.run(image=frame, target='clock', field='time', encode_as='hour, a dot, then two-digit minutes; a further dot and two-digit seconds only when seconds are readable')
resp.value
8.12
